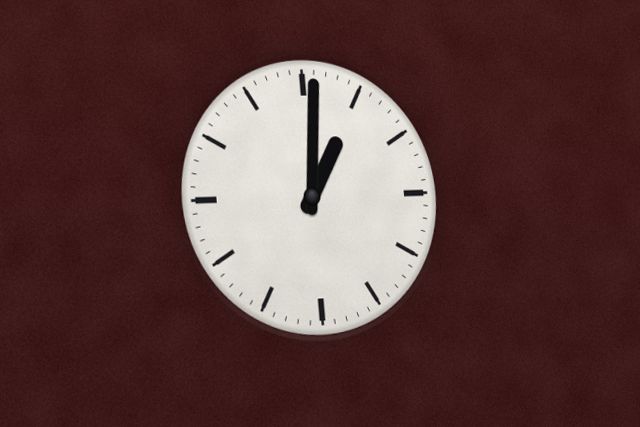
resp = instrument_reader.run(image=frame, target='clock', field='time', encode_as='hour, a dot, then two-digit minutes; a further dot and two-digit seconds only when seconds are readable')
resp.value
1.01
